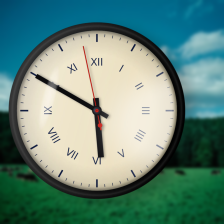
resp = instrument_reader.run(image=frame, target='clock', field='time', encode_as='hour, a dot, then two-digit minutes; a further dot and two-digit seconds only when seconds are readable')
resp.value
5.49.58
